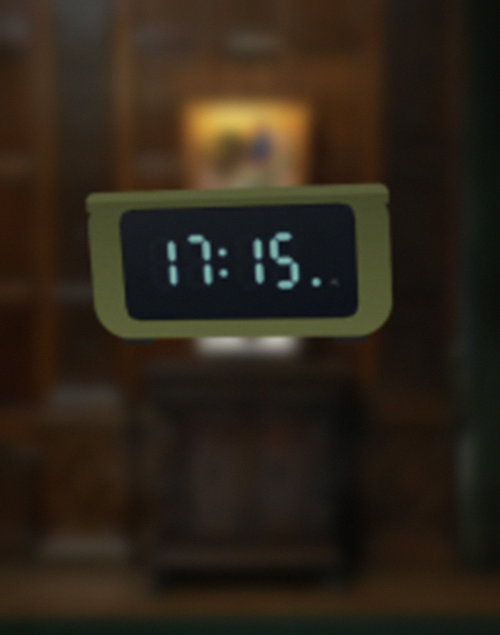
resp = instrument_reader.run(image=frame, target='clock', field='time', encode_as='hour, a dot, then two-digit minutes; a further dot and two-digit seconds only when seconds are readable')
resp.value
17.15
